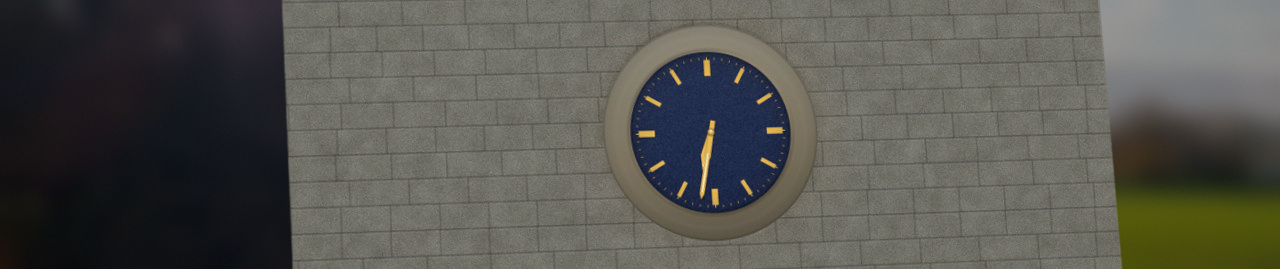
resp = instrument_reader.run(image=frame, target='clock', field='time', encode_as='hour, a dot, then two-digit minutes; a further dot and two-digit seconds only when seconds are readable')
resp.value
6.32
